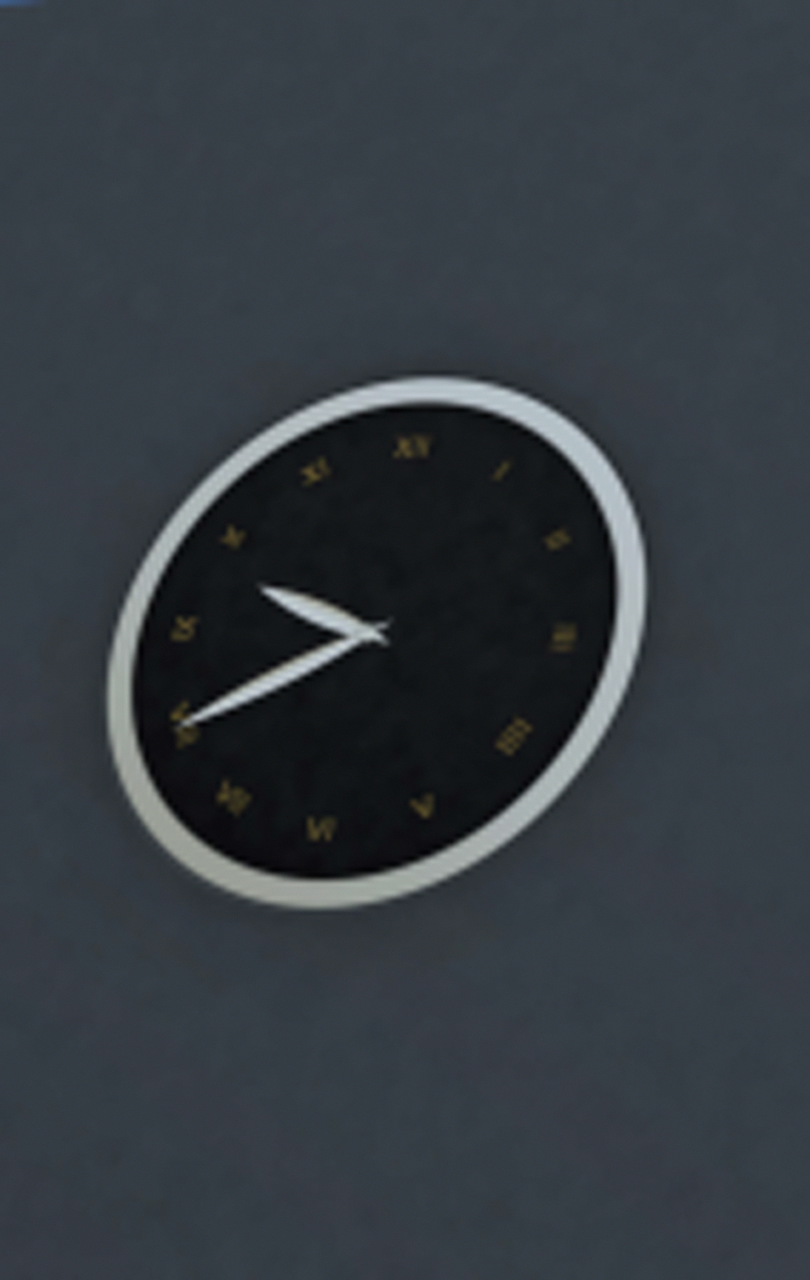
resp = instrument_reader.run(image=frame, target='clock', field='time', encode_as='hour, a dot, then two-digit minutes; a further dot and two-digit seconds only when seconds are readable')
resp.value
9.40
